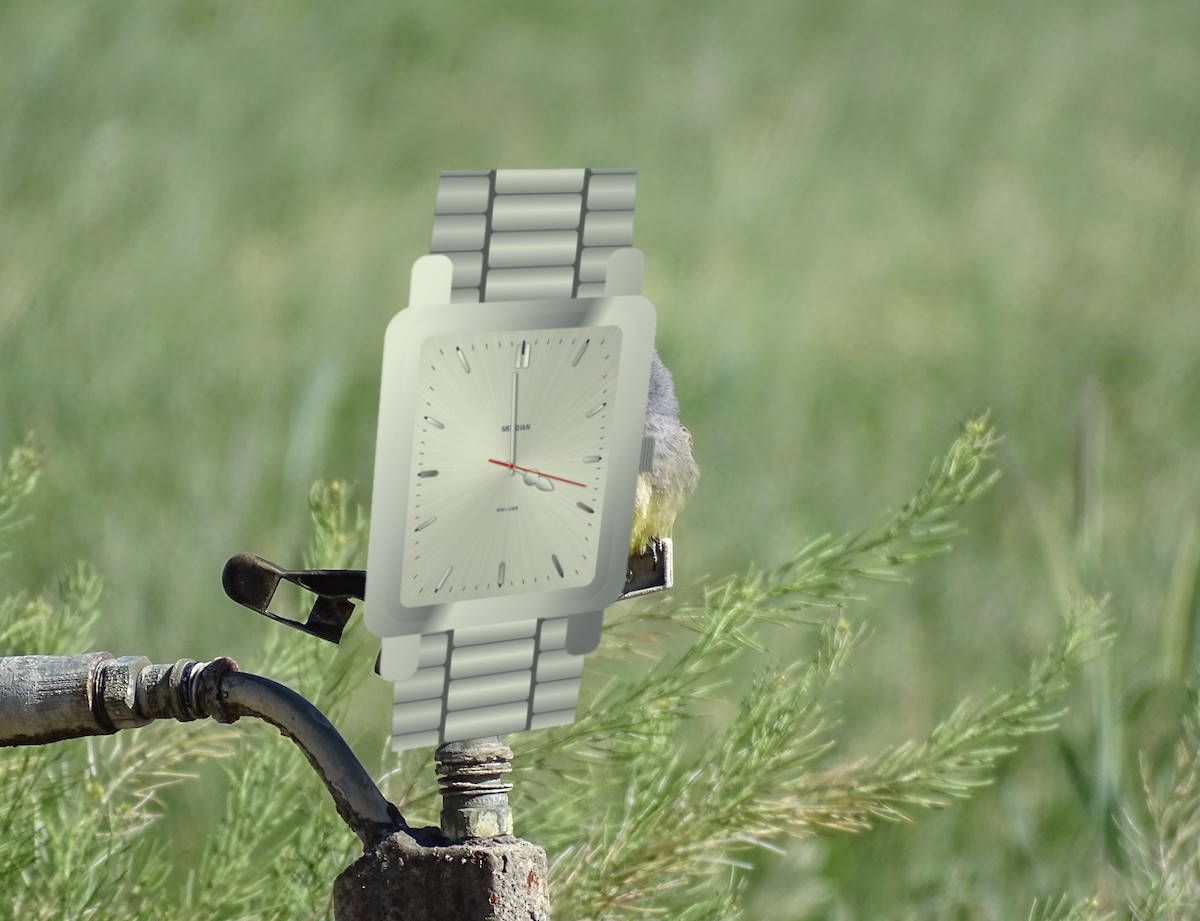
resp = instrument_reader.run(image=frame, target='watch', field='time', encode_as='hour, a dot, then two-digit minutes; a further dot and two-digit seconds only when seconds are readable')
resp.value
3.59.18
